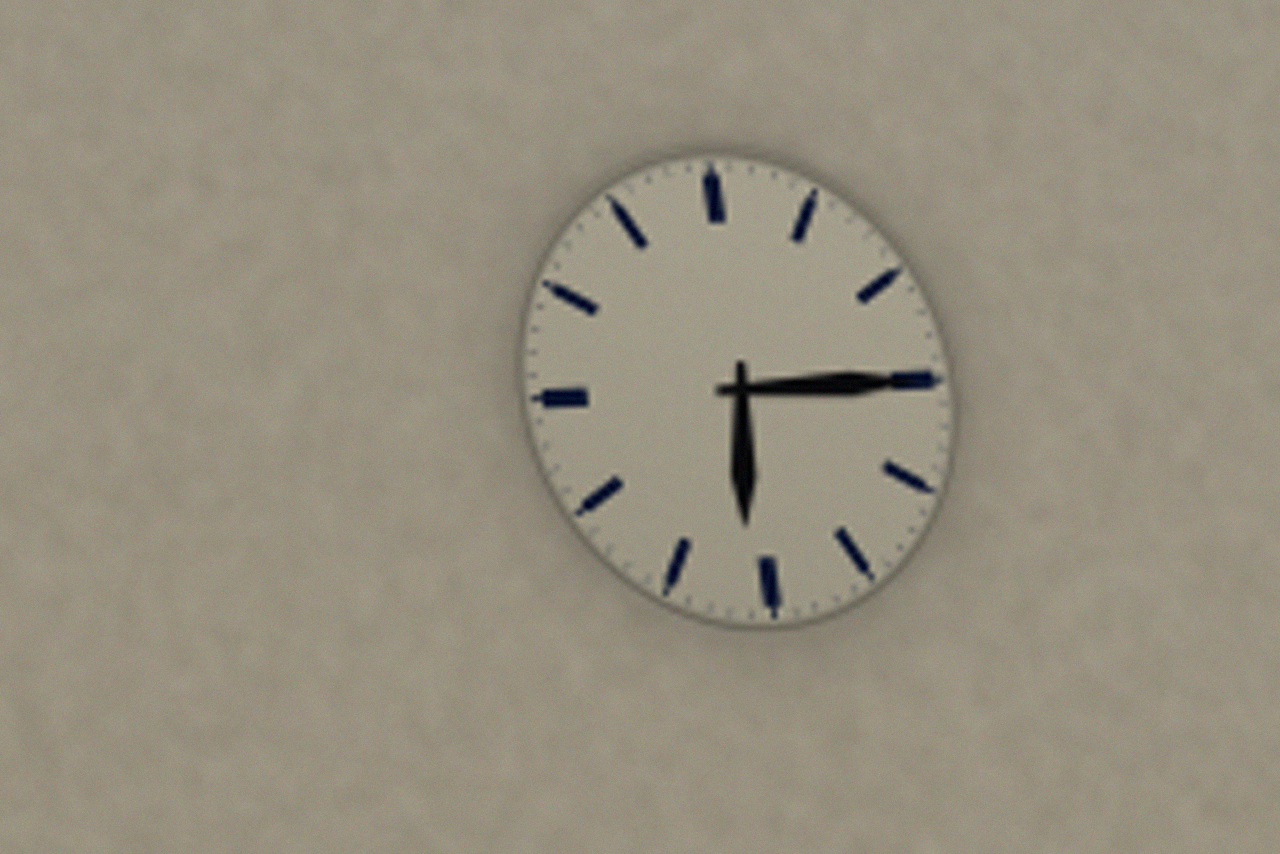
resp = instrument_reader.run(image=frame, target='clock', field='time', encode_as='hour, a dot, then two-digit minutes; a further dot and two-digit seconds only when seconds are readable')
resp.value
6.15
